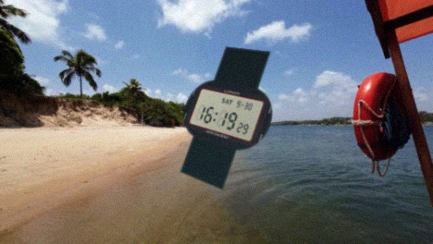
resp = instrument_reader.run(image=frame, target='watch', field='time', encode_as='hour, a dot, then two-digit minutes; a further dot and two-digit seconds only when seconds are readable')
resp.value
16.19.29
